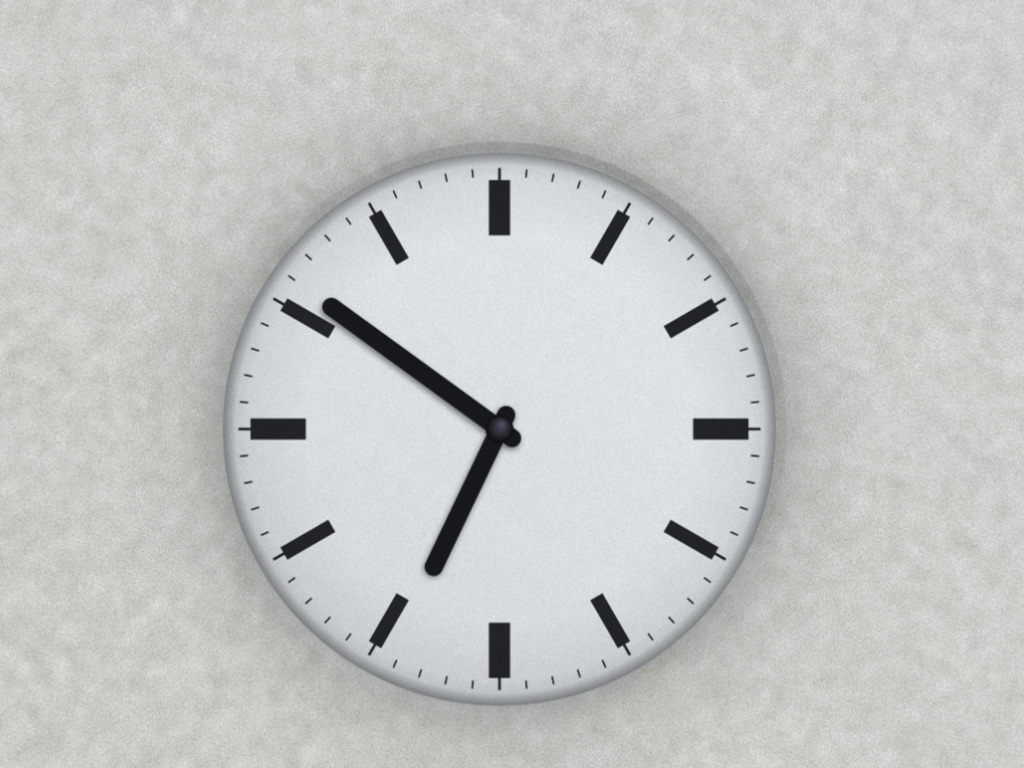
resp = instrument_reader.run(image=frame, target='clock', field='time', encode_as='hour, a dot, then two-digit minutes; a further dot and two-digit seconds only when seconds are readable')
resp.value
6.51
